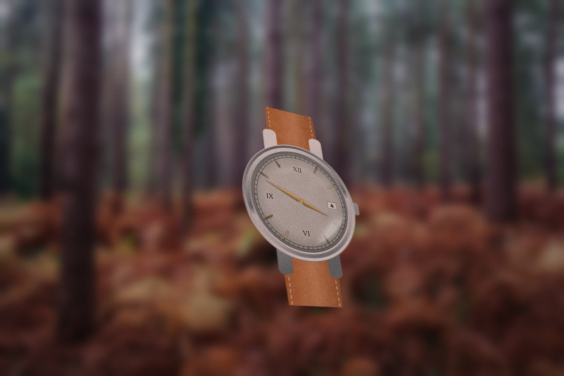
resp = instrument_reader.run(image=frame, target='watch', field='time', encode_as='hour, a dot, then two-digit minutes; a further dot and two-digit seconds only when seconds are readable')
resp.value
3.49
